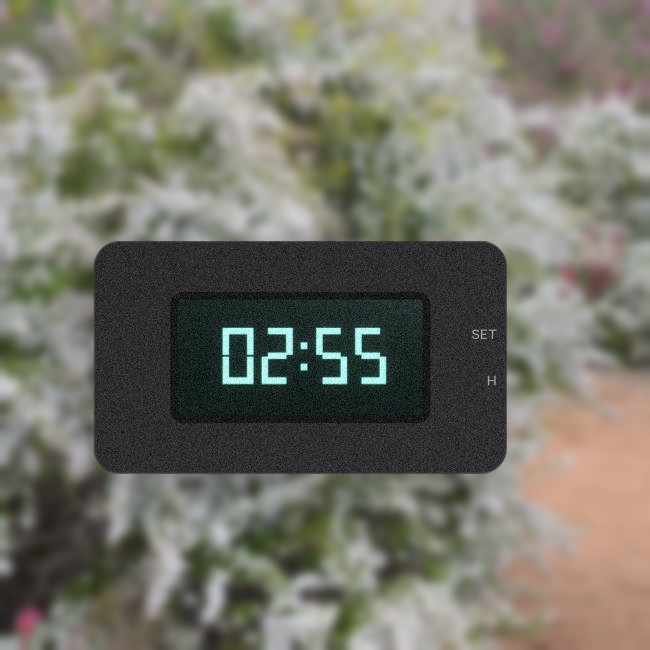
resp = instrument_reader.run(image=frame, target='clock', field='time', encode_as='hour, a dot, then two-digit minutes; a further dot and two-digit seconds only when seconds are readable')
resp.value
2.55
